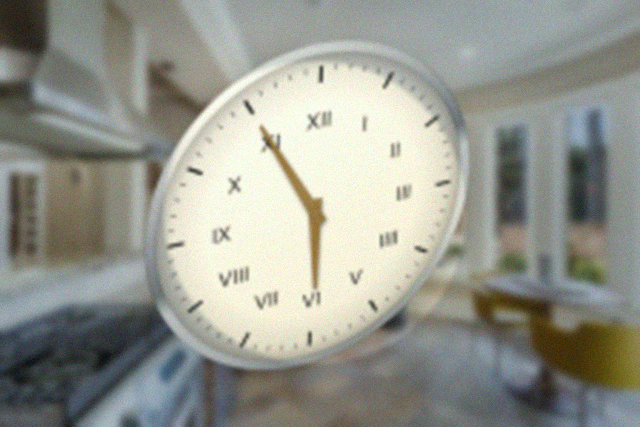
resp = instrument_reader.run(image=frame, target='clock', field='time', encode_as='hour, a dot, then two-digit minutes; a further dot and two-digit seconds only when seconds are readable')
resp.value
5.55
